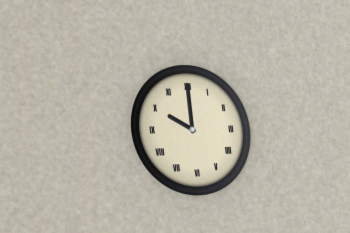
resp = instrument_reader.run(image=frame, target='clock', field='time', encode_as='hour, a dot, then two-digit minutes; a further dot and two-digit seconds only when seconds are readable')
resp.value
10.00
